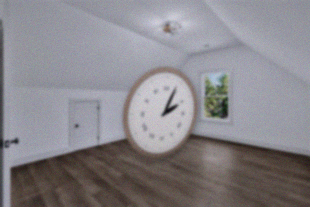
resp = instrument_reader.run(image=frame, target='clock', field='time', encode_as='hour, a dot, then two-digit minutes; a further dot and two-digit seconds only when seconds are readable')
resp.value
2.04
